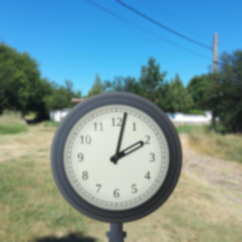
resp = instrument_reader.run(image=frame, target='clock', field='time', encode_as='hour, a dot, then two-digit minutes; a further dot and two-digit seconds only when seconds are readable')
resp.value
2.02
